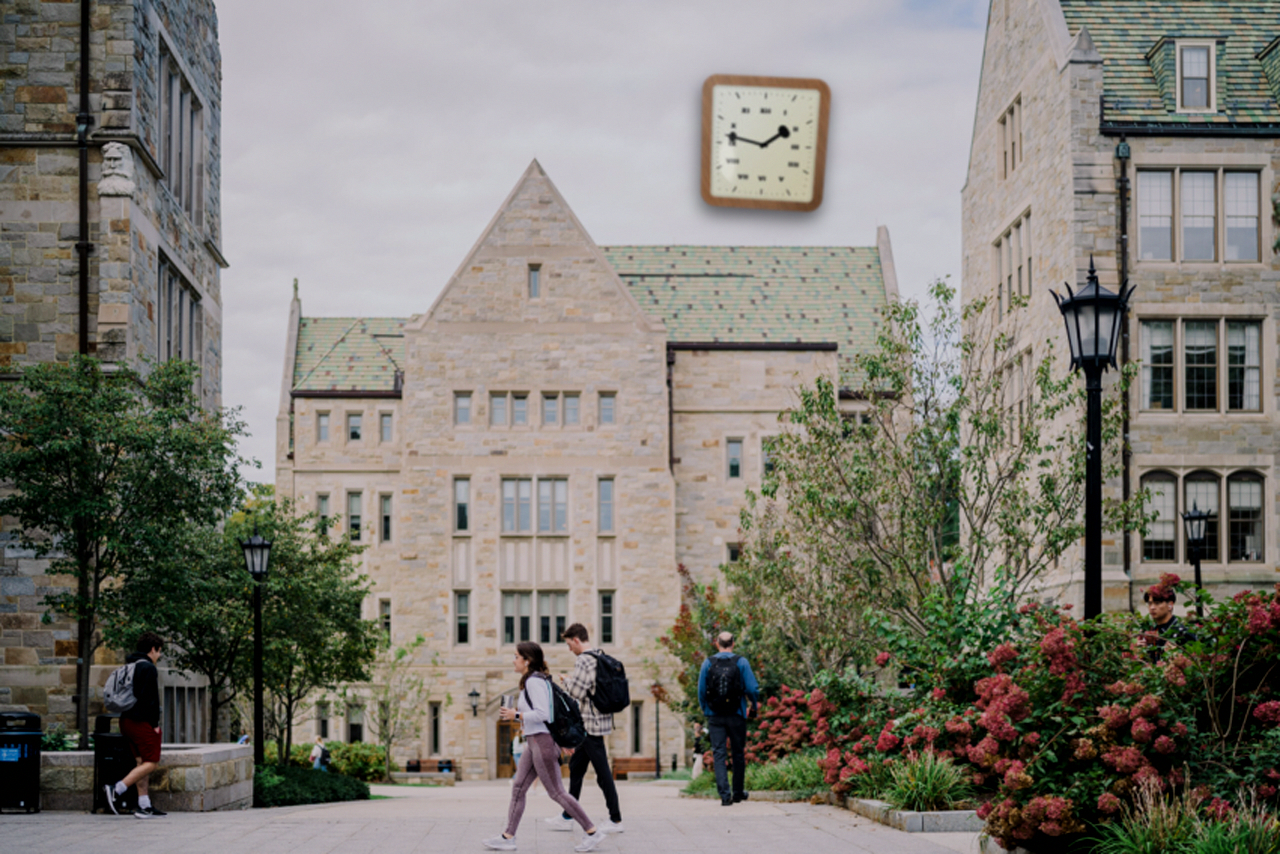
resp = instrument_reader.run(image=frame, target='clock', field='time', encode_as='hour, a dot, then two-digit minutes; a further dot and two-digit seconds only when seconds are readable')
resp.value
1.47
